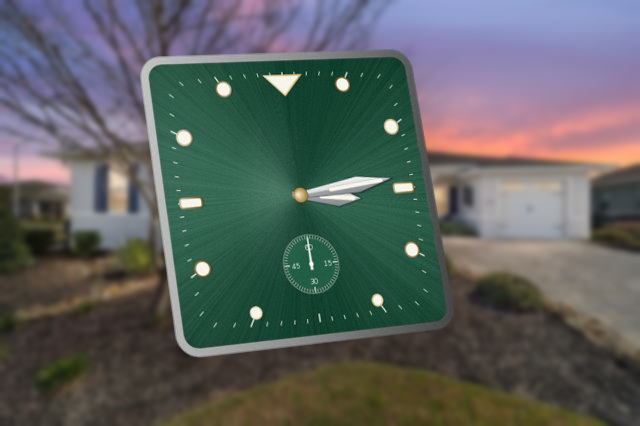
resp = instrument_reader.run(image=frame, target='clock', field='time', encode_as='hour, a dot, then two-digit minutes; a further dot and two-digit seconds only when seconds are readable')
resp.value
3.14
